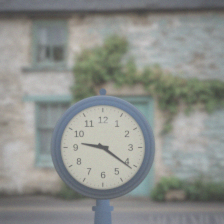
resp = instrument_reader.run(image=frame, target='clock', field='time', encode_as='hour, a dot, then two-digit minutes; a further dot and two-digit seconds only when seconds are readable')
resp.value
9.21
